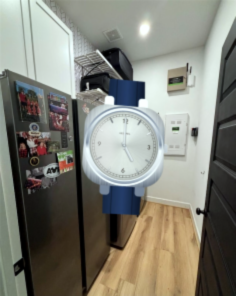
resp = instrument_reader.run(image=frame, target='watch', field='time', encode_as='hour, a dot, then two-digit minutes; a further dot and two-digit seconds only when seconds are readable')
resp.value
5.00
